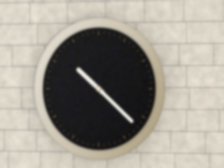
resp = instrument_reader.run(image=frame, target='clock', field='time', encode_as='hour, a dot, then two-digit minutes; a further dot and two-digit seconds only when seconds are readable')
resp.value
10.22
